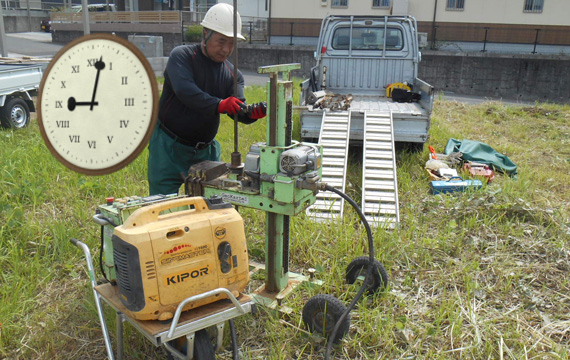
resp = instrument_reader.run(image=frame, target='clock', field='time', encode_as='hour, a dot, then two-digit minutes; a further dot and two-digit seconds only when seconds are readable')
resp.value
9.02
